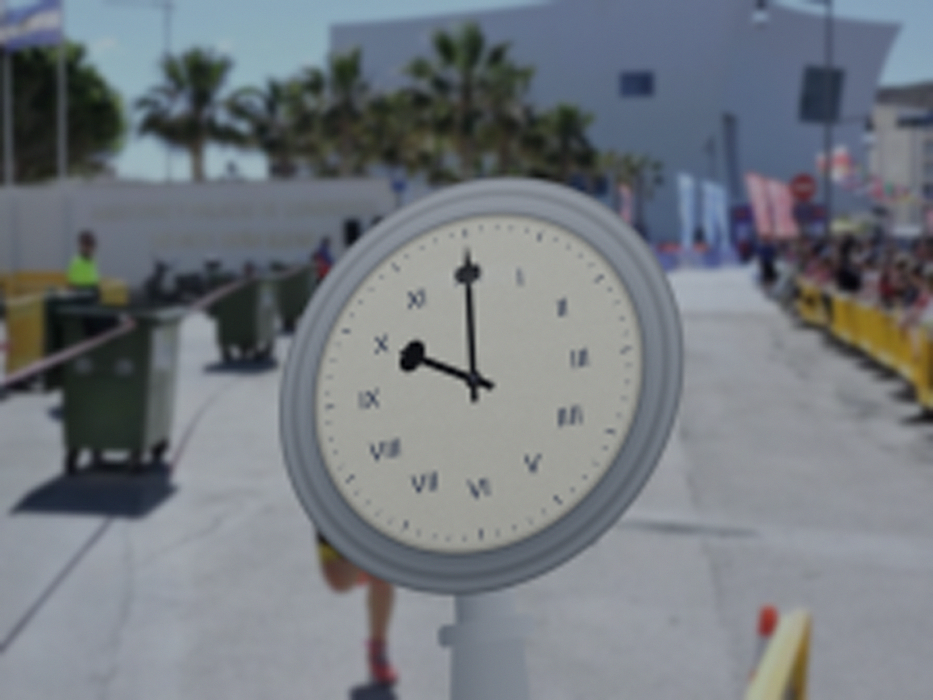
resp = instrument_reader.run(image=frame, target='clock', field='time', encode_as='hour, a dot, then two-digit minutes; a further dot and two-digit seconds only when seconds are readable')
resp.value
10.00
